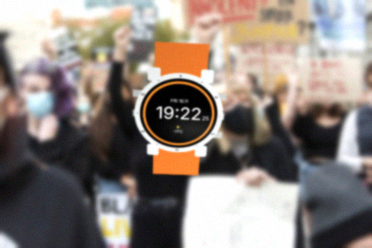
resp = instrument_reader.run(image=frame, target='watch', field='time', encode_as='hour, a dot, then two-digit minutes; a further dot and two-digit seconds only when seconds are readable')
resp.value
19.22
